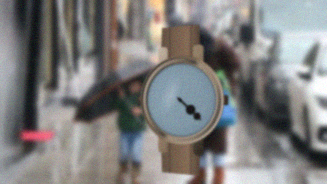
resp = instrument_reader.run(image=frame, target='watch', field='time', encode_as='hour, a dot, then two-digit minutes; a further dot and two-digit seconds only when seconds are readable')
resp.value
4.22
